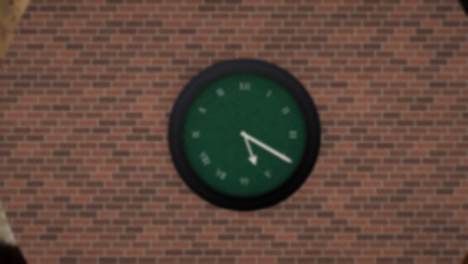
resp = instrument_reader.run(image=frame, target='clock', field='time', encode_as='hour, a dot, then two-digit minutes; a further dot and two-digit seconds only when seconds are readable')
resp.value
5.20
